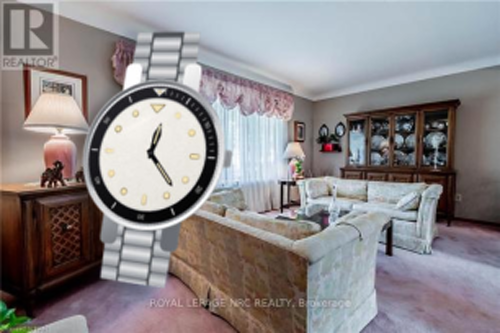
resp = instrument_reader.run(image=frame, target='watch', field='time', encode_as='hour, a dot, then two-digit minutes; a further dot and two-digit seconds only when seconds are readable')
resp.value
12.23
